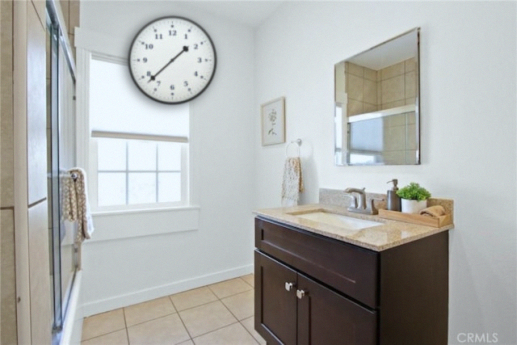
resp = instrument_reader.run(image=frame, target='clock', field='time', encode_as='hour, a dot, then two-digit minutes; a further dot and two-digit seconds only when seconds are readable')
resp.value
1.38
